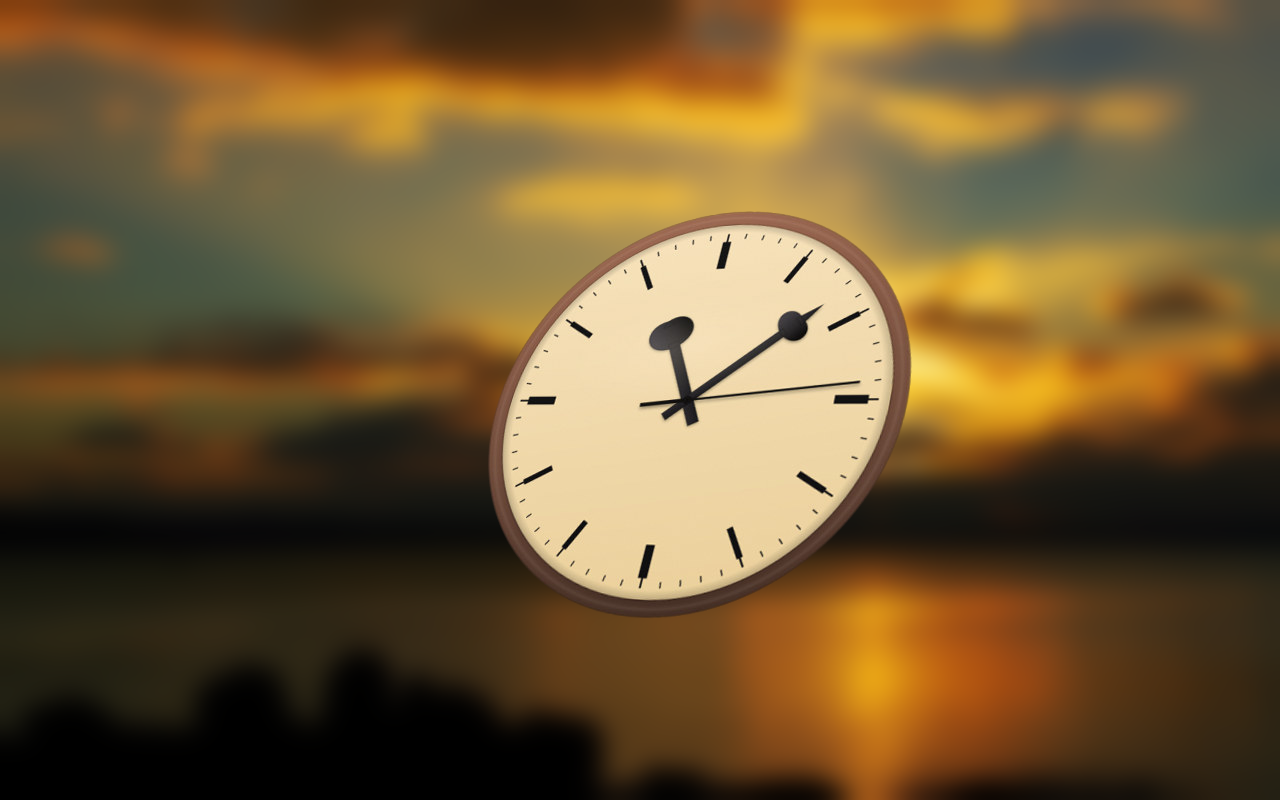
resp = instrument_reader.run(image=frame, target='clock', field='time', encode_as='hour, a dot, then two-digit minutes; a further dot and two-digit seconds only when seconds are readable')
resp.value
11.08.14
